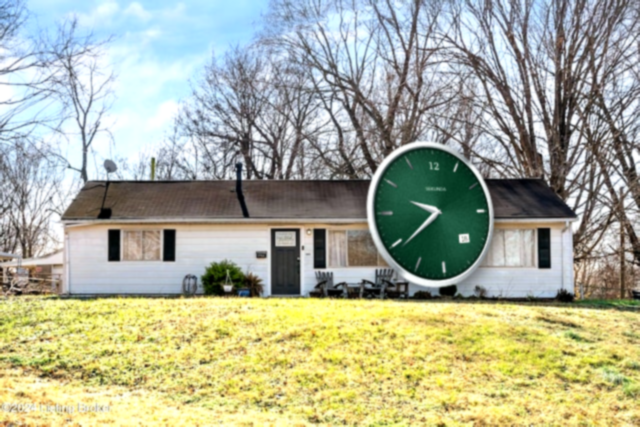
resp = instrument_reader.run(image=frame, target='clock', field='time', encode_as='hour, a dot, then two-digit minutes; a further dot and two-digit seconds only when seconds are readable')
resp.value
9.39
